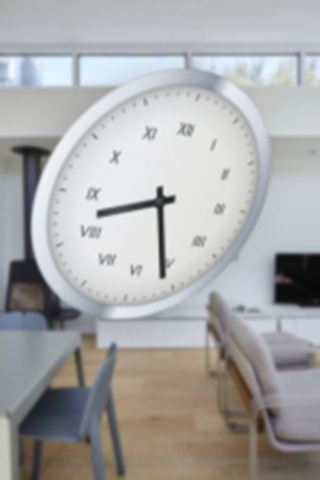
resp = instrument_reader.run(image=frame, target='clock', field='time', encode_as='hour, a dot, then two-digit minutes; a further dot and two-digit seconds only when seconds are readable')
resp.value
8.26
